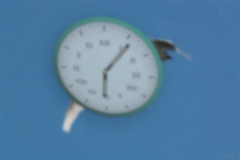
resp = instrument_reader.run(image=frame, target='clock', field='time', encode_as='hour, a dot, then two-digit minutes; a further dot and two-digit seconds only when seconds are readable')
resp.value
6.06
